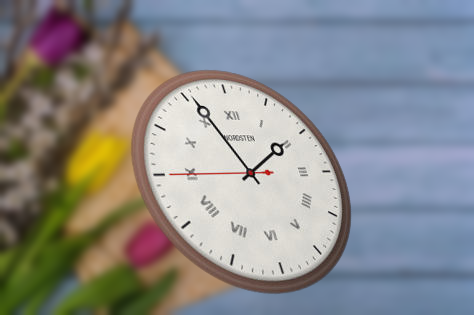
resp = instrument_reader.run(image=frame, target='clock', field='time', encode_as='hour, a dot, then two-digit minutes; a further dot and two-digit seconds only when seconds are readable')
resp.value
1.55.45
